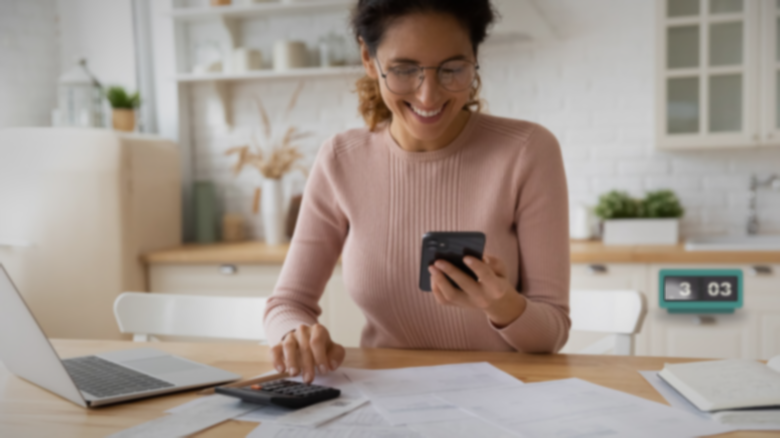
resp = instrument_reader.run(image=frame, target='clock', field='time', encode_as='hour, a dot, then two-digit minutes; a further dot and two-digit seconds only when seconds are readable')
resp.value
3.03
